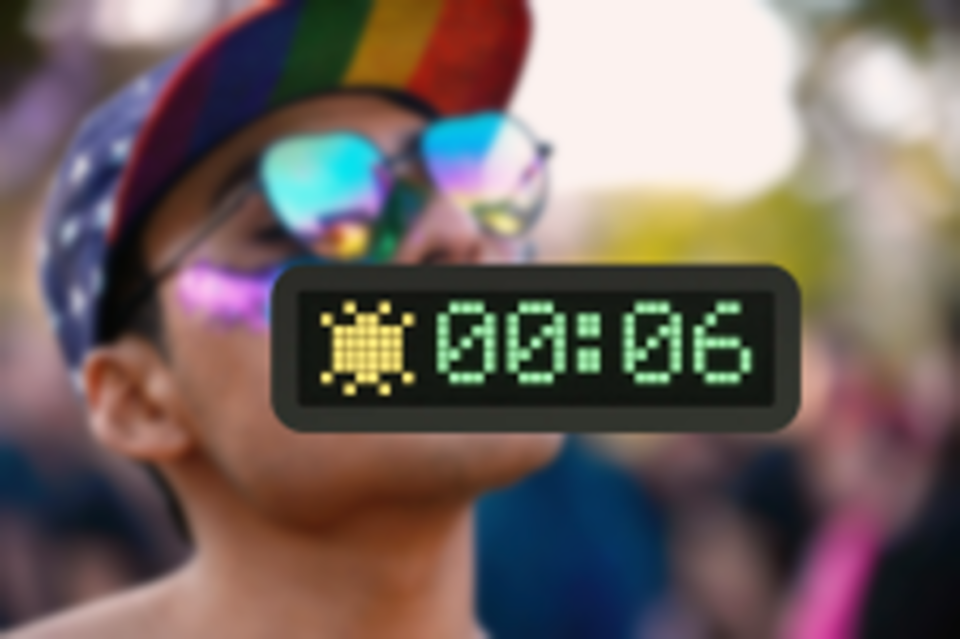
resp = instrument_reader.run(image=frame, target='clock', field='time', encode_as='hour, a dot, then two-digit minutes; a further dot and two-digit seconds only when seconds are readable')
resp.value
0.06
